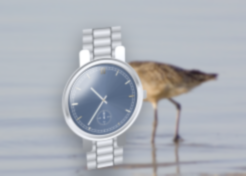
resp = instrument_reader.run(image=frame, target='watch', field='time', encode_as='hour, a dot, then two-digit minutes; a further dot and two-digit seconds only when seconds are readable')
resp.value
10.36
